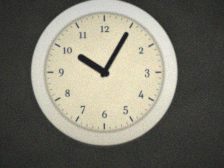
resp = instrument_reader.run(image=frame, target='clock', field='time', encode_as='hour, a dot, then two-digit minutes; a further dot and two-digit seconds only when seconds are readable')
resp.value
10.05
